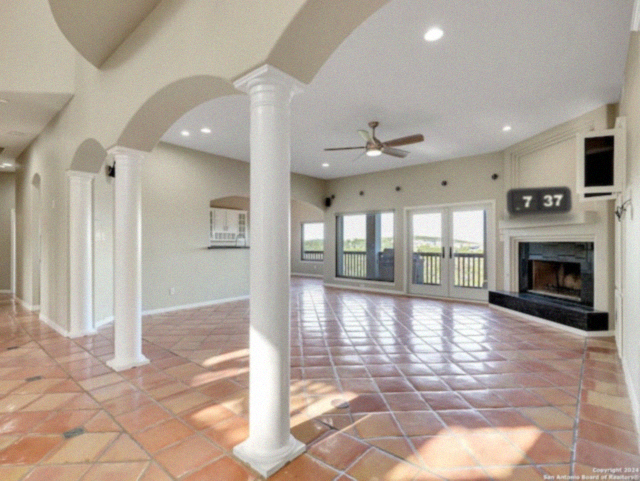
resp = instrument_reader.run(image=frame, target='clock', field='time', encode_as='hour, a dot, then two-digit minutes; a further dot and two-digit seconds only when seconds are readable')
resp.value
7.37
